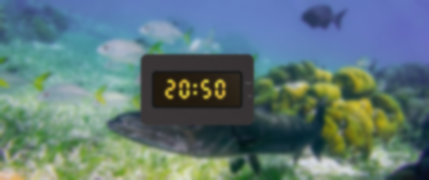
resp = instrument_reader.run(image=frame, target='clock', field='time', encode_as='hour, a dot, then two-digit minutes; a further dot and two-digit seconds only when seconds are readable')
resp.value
20.50
